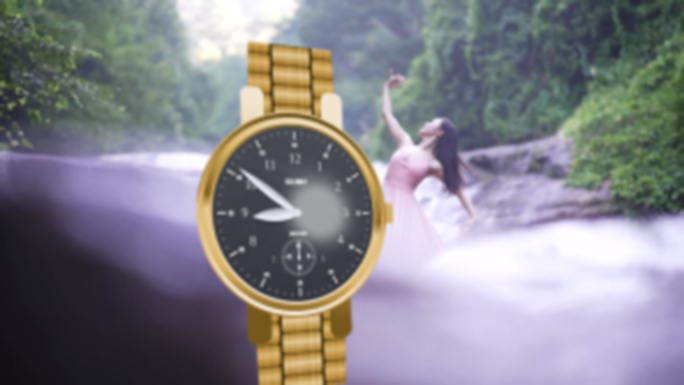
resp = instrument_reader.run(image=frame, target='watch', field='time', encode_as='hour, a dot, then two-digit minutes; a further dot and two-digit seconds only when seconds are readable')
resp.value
8.51
